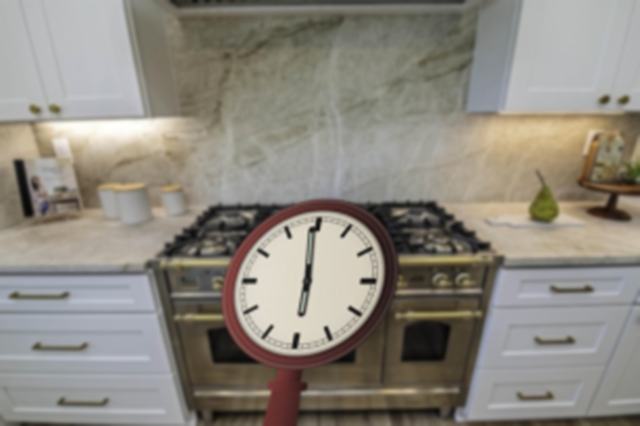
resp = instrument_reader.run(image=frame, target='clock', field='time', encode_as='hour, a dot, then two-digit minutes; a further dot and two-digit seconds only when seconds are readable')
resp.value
5.59
